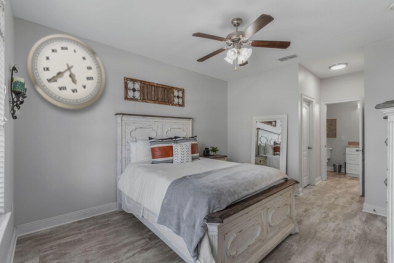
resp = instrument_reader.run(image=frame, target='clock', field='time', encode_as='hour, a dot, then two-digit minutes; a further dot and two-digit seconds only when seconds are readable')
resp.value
5.40
